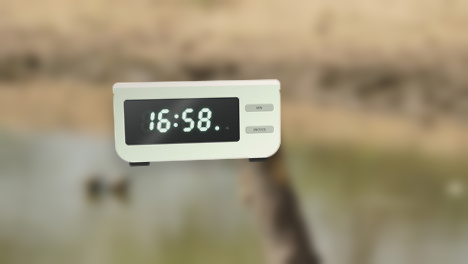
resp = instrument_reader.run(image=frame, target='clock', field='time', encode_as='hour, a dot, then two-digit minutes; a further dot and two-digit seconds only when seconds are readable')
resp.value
16.58
